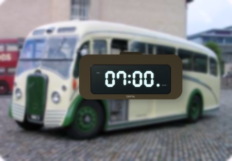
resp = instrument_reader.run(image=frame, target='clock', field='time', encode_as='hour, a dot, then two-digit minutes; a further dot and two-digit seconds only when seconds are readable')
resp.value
7.00
